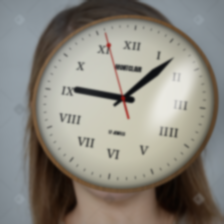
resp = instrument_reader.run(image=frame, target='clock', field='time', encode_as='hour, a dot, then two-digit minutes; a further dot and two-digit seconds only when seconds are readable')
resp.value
9.06.56
